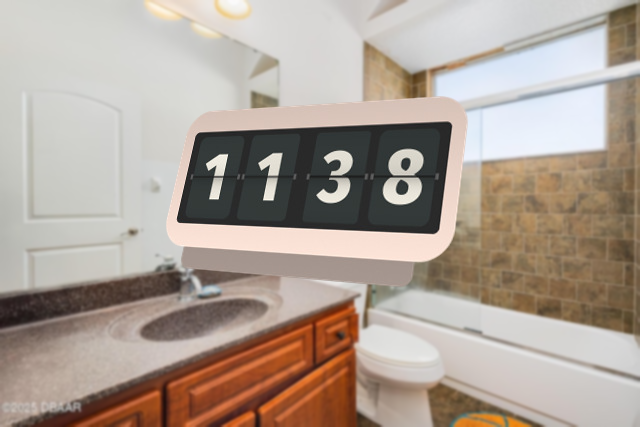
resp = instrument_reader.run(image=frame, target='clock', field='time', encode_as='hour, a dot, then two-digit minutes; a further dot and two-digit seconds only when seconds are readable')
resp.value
11.38
